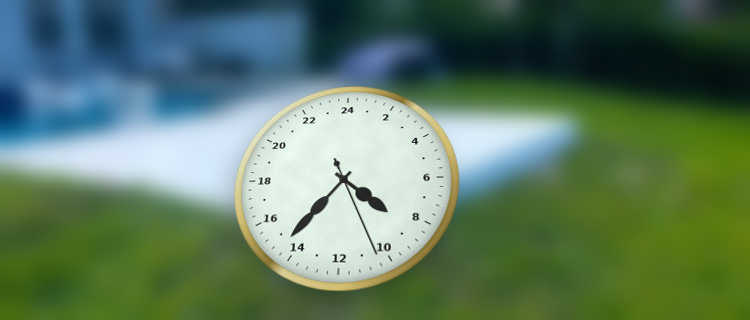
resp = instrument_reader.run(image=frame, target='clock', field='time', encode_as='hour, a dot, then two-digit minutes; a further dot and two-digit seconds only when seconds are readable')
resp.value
8.36.26
